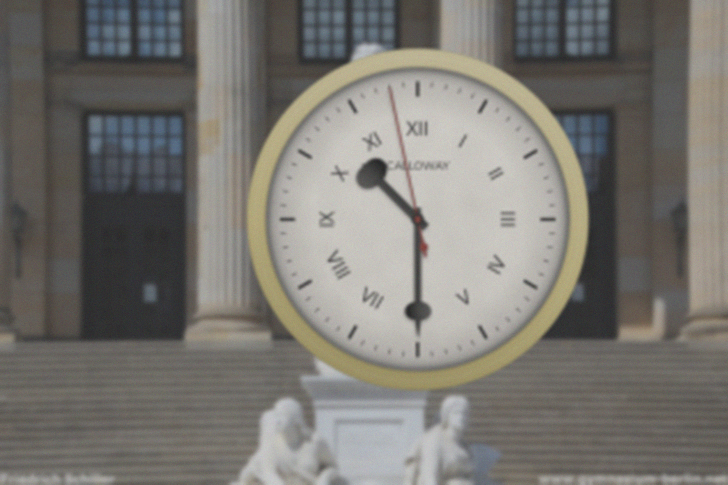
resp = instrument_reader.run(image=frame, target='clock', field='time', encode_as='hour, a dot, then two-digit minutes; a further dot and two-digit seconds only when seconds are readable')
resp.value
10.29.58
